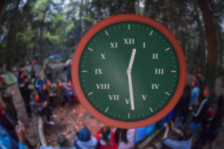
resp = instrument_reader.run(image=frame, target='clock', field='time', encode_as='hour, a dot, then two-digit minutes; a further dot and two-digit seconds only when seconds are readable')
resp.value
12.29
